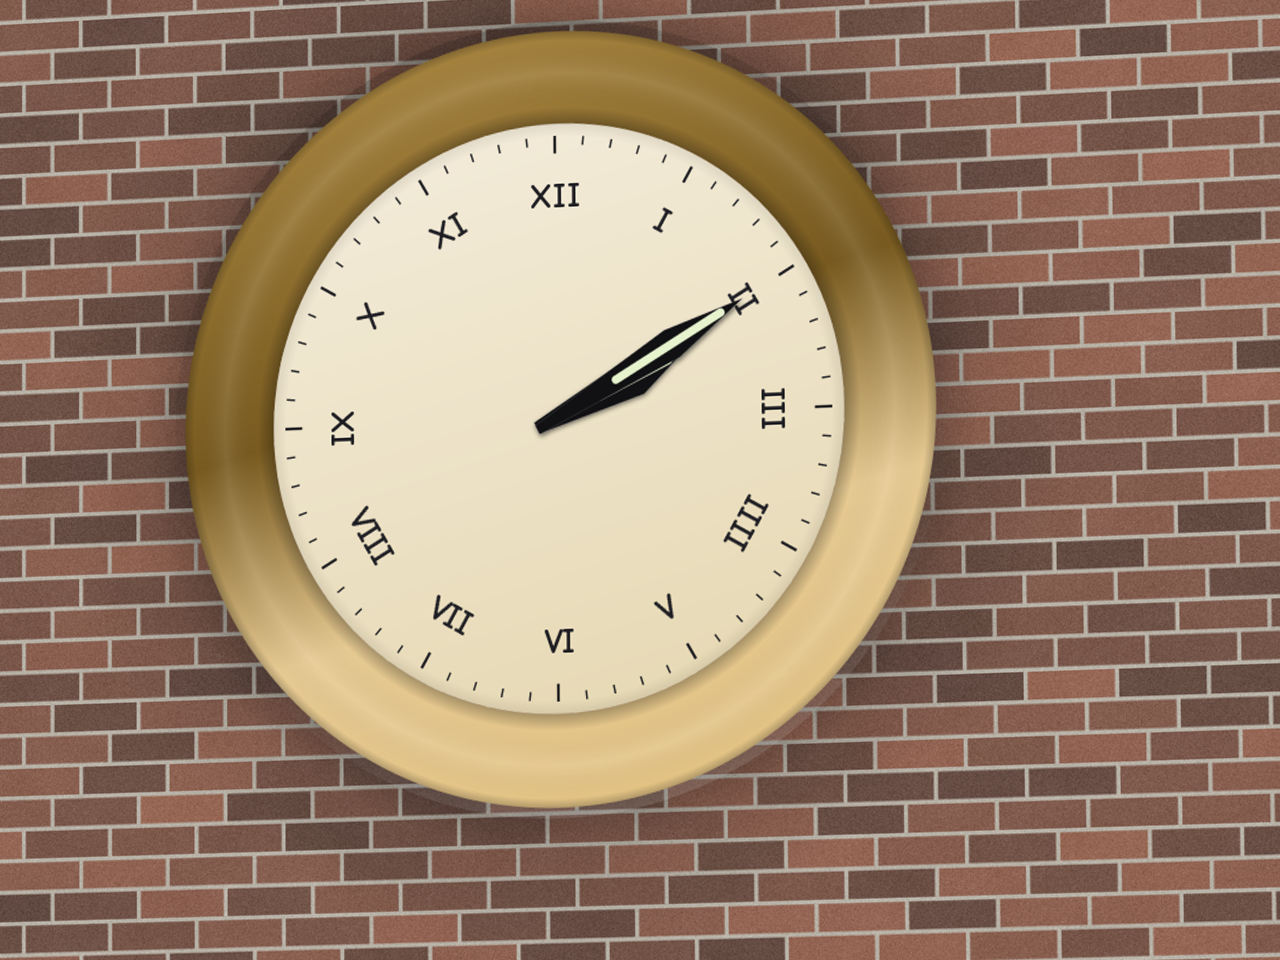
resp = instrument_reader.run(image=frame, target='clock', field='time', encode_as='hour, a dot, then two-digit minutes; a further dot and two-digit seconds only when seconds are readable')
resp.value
2.10
